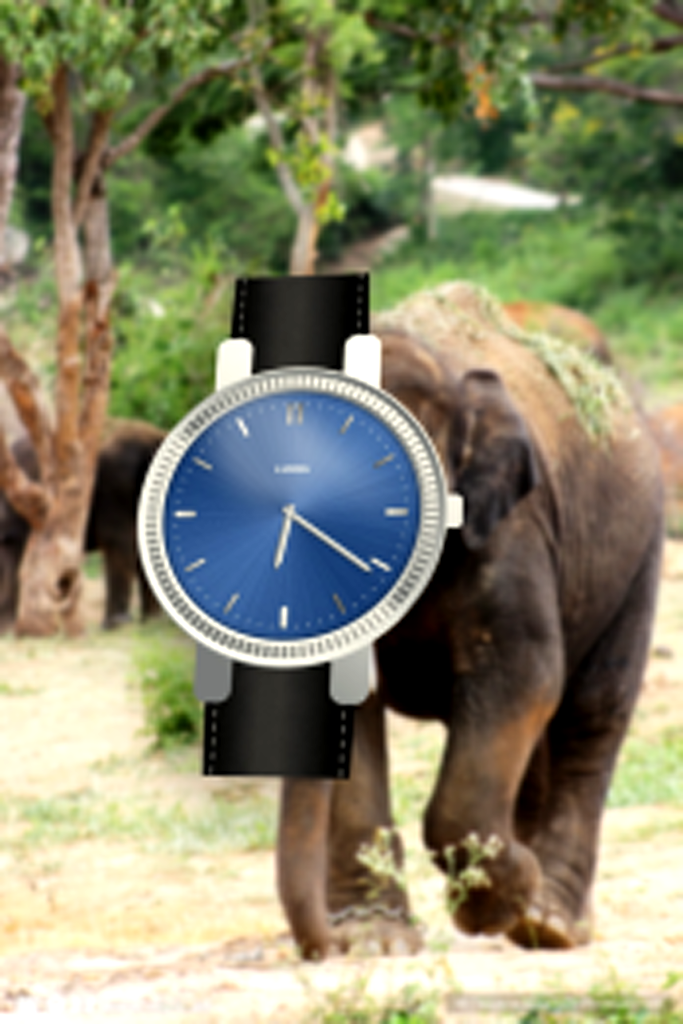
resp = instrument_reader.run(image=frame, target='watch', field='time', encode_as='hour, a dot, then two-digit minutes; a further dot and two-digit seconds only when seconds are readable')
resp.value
6.21
